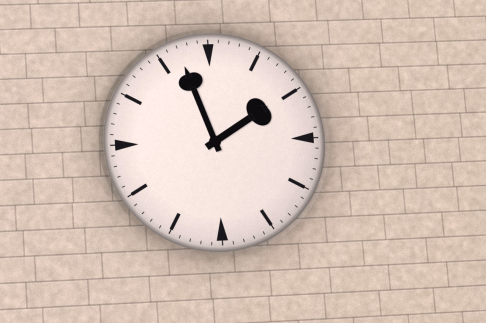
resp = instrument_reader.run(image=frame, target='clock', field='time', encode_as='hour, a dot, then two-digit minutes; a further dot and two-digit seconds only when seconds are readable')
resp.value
1.57
